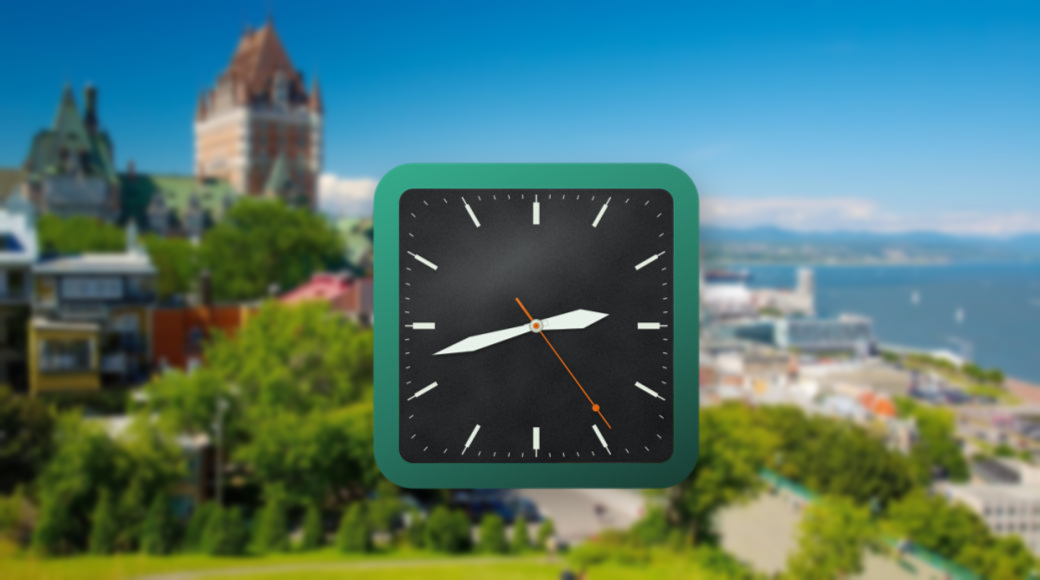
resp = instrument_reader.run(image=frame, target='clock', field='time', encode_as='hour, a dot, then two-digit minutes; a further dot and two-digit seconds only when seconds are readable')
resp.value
2.42.24
